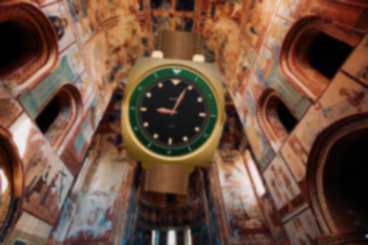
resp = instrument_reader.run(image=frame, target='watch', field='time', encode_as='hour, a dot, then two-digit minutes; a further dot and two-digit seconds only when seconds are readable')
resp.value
9.04
